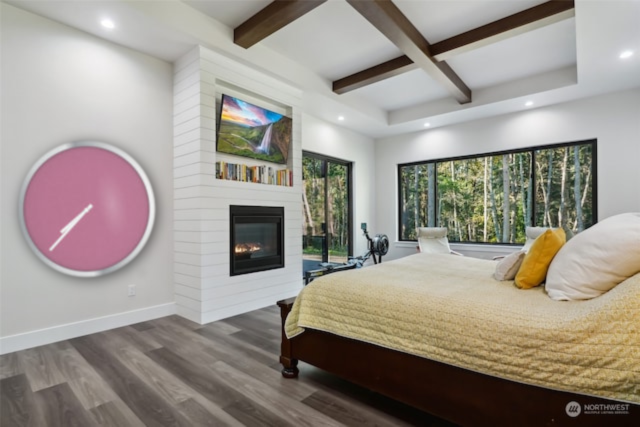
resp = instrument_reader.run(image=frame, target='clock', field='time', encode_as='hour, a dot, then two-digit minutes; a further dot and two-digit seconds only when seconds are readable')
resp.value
7.37
